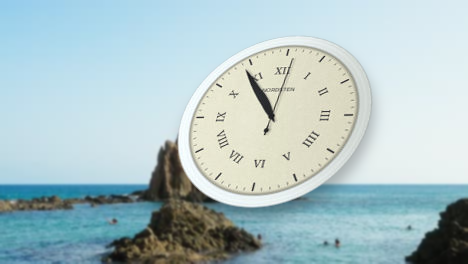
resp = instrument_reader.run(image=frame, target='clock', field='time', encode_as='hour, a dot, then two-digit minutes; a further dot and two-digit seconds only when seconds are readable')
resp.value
10.54.01
